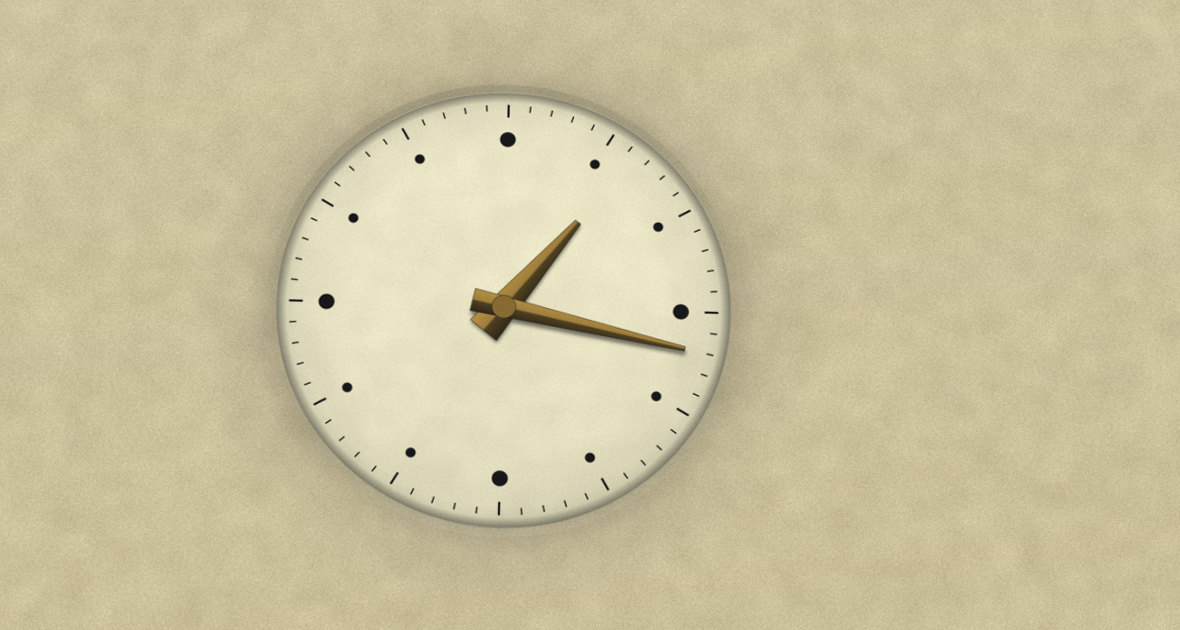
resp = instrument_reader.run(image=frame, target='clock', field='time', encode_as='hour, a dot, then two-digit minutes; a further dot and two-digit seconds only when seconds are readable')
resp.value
1.17
